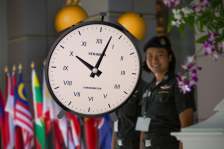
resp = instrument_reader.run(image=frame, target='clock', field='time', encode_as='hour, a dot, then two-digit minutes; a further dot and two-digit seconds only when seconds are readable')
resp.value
10.03
